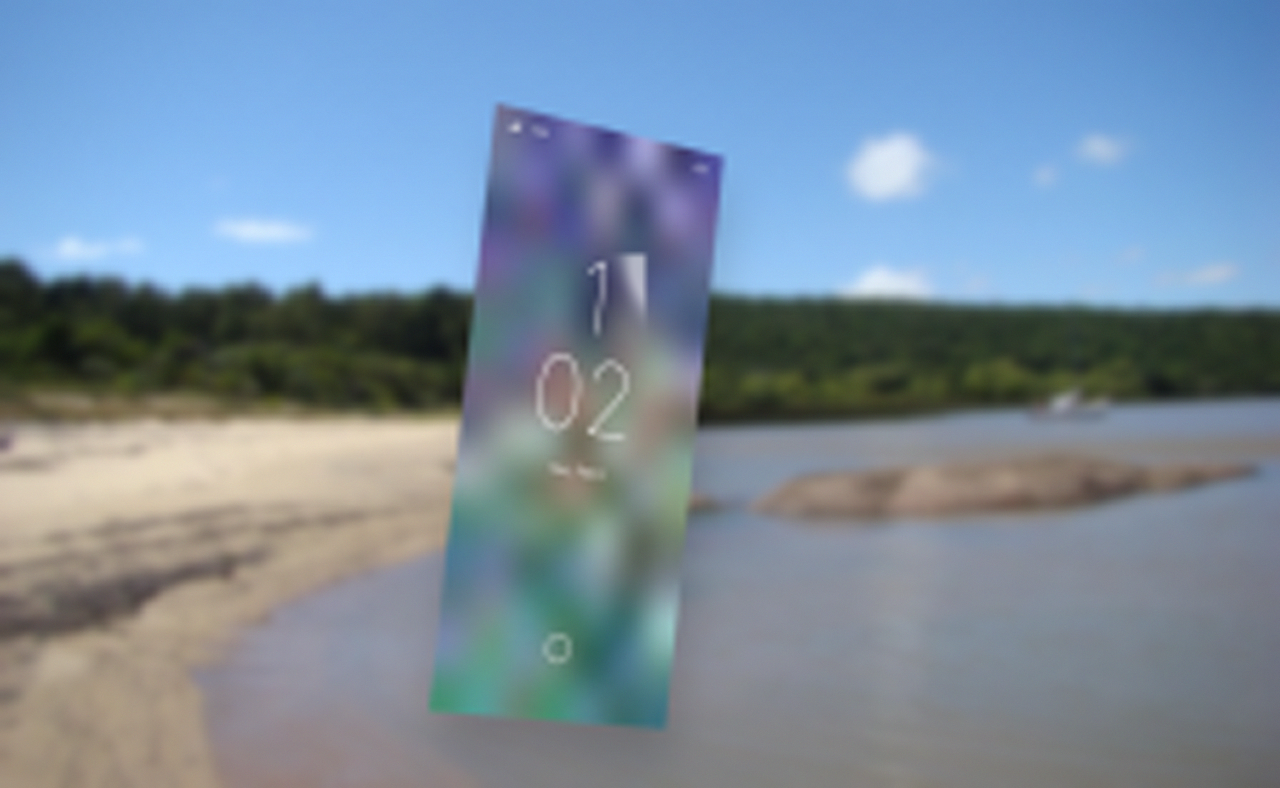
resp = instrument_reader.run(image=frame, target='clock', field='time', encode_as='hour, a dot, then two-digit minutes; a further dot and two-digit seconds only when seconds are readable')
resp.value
1.02
